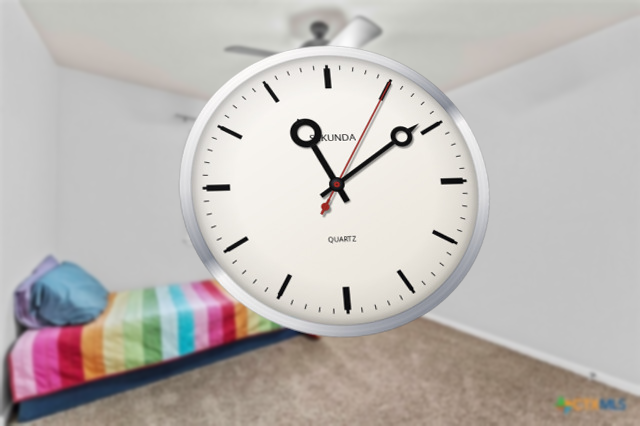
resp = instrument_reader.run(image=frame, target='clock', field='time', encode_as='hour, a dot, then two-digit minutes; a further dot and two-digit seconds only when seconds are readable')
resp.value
11.09.05
